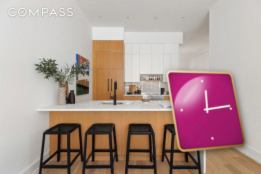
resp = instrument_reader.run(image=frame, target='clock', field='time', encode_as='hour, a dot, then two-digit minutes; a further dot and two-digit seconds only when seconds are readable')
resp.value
12.14
